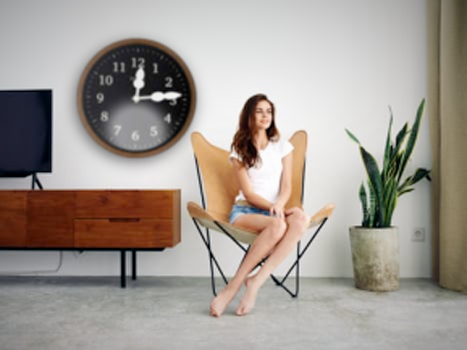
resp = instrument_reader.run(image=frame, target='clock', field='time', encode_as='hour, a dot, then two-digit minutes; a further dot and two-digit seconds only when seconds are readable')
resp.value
12.14
